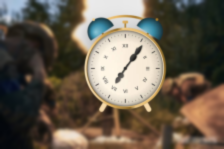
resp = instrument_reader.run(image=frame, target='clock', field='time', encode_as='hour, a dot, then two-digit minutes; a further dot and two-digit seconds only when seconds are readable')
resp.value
7.06
